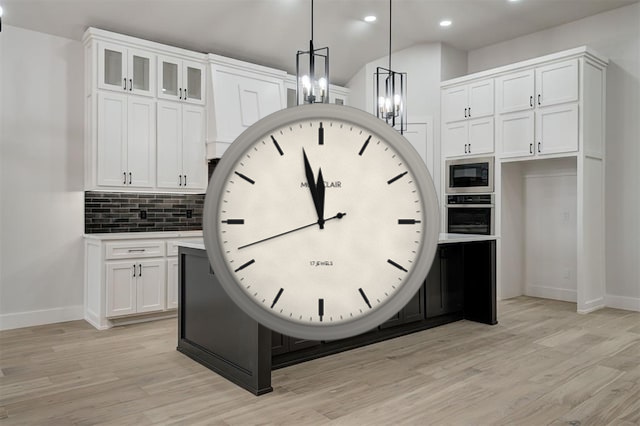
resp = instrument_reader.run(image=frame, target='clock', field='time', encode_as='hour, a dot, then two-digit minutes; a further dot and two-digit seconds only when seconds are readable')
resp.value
11.57.42
